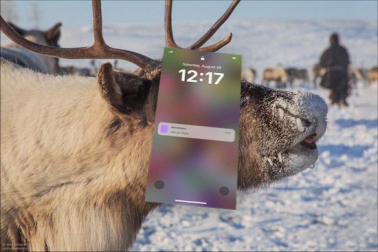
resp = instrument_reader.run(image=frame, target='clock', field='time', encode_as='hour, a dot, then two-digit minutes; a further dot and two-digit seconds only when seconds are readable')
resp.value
12.17
